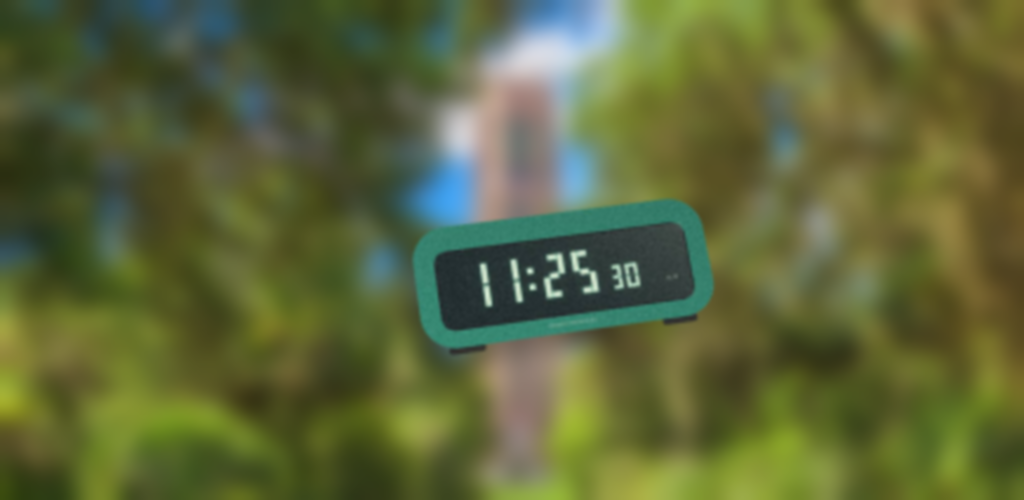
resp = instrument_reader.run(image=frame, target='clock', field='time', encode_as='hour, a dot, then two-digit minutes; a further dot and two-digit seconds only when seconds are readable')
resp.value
11.25.30
